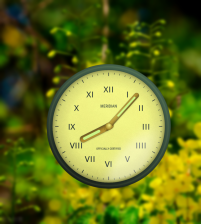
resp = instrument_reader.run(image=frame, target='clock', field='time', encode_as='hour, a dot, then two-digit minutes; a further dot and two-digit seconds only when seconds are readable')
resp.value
8.07
